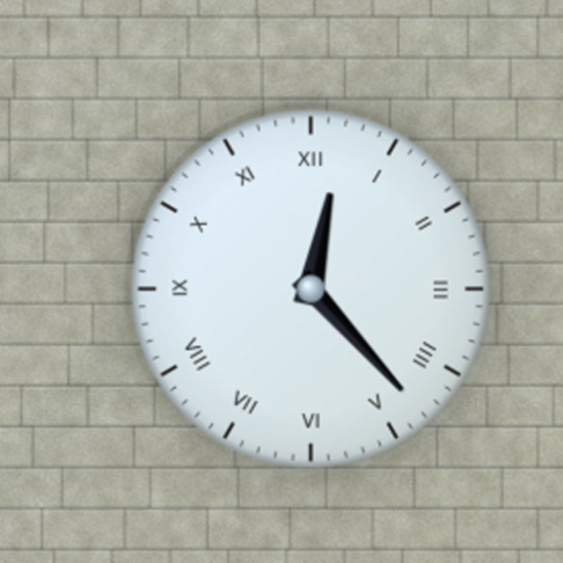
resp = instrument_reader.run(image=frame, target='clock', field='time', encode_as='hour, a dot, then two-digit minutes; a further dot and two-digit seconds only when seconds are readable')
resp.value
12.23
